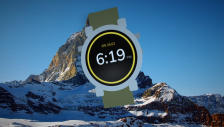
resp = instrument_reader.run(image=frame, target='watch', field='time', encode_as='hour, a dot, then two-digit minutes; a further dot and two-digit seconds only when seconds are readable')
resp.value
6.19
